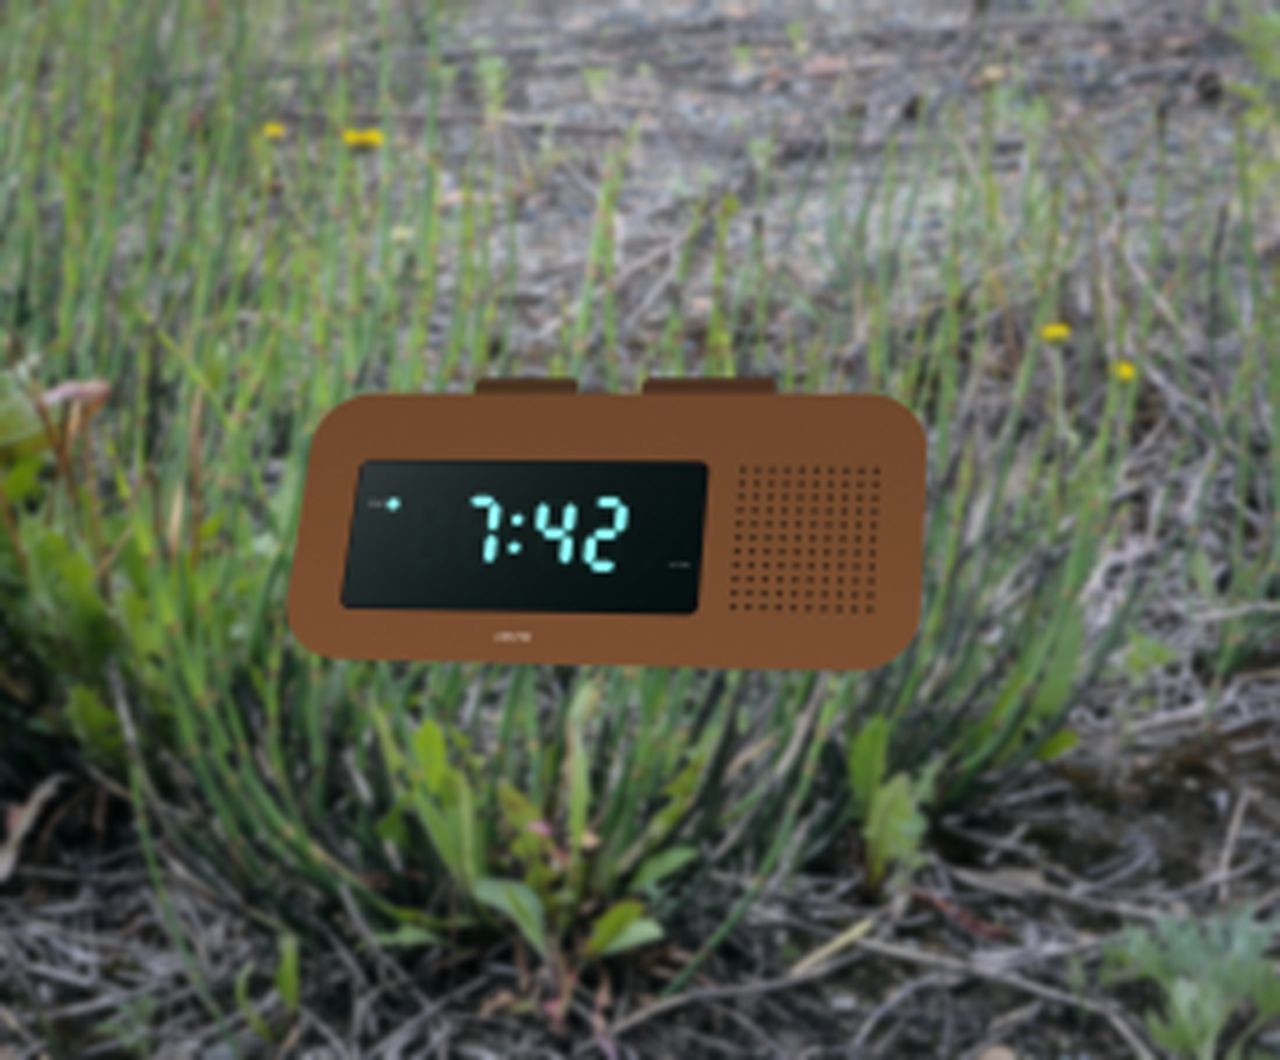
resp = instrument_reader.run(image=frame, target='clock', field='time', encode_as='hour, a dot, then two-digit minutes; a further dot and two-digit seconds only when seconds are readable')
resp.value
7.42
